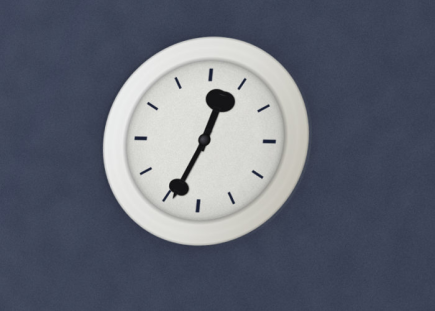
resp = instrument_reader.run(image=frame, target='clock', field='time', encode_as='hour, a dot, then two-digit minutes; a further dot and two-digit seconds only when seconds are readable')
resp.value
12.34
